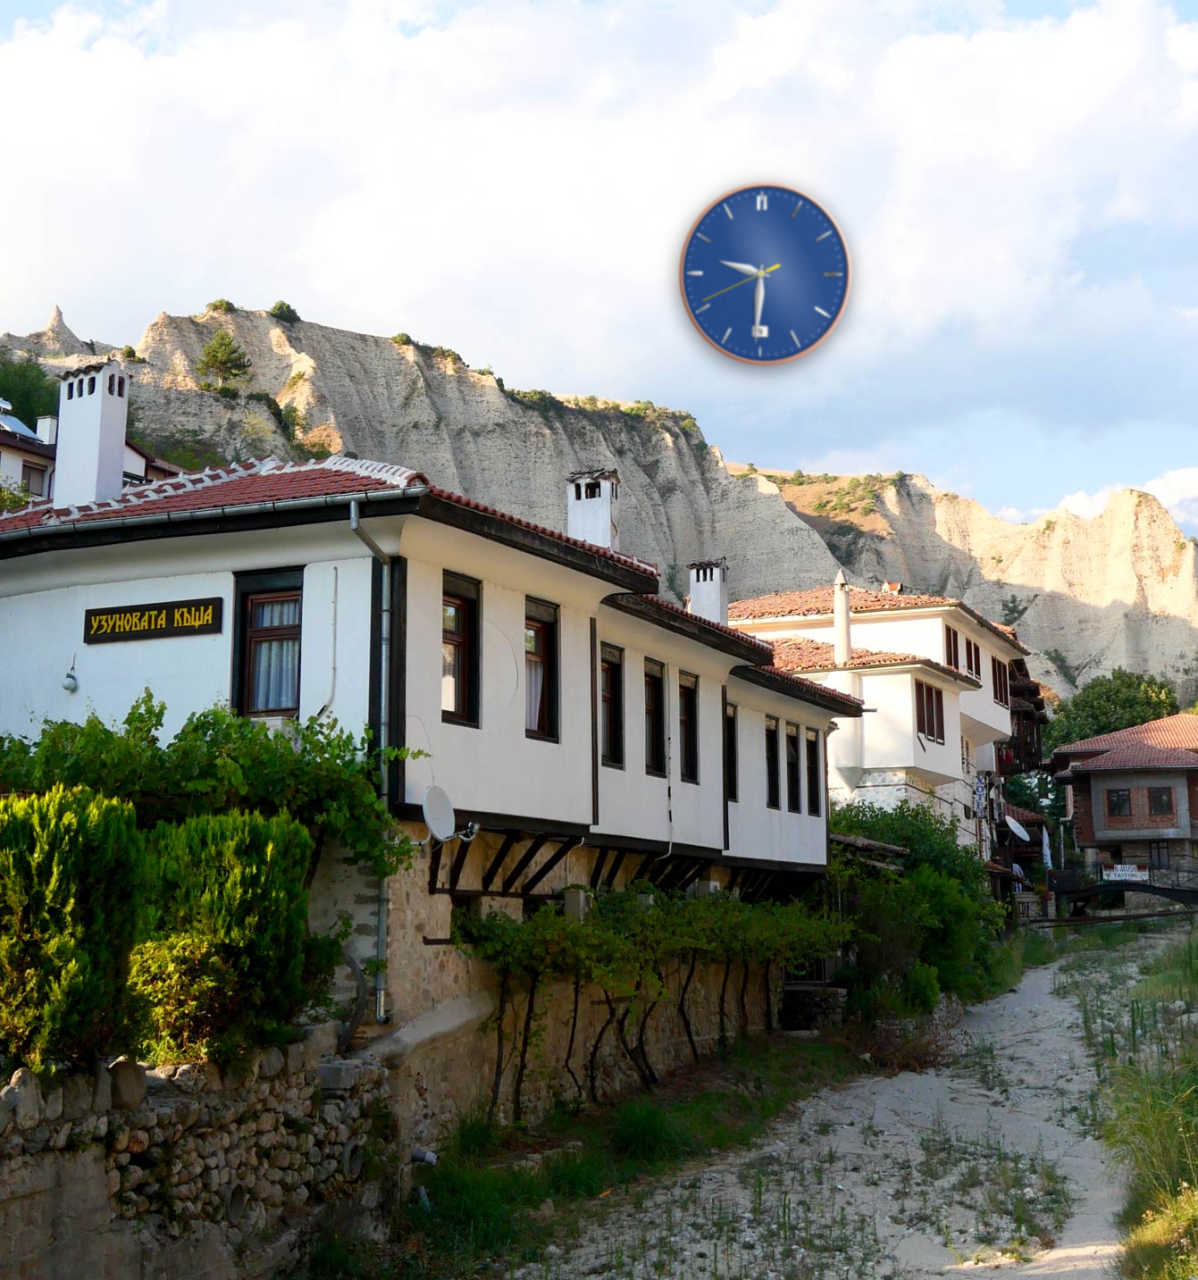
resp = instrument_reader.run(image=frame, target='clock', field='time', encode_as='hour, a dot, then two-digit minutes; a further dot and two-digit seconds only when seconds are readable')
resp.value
9.30.41
